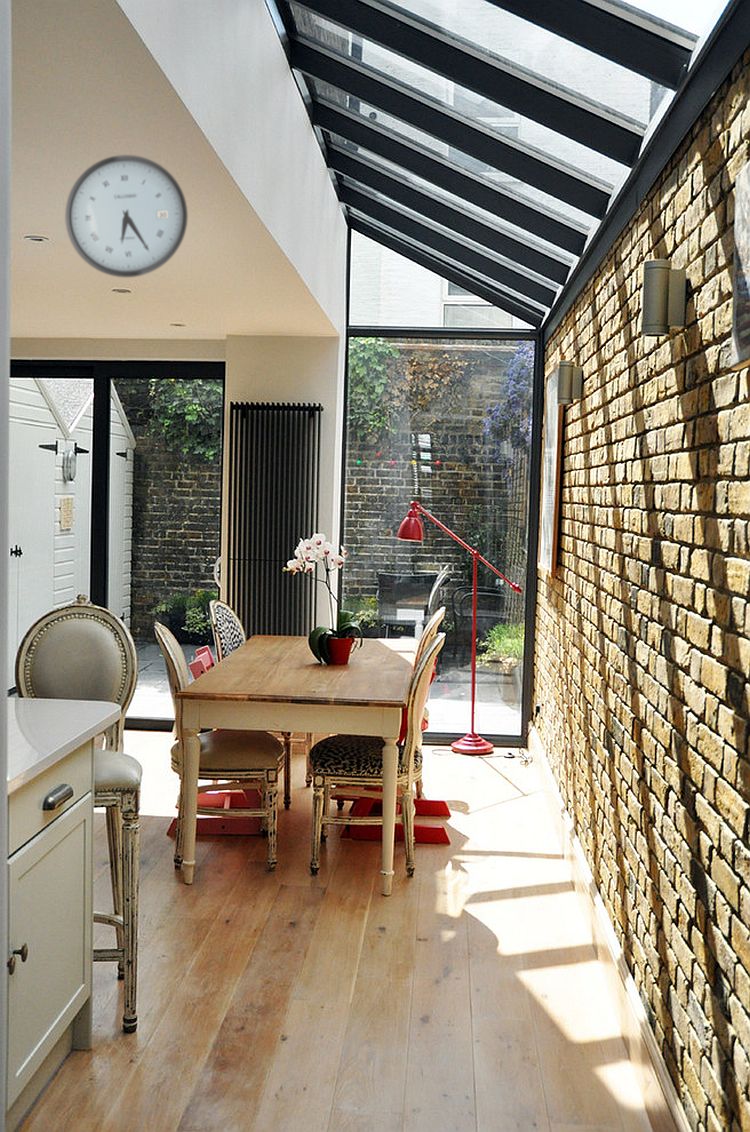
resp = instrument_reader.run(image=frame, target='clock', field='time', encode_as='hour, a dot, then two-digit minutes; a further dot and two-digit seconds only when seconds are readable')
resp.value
6.25
